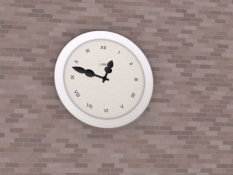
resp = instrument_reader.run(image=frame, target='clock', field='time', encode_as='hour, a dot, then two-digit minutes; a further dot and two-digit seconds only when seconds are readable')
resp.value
12.48
